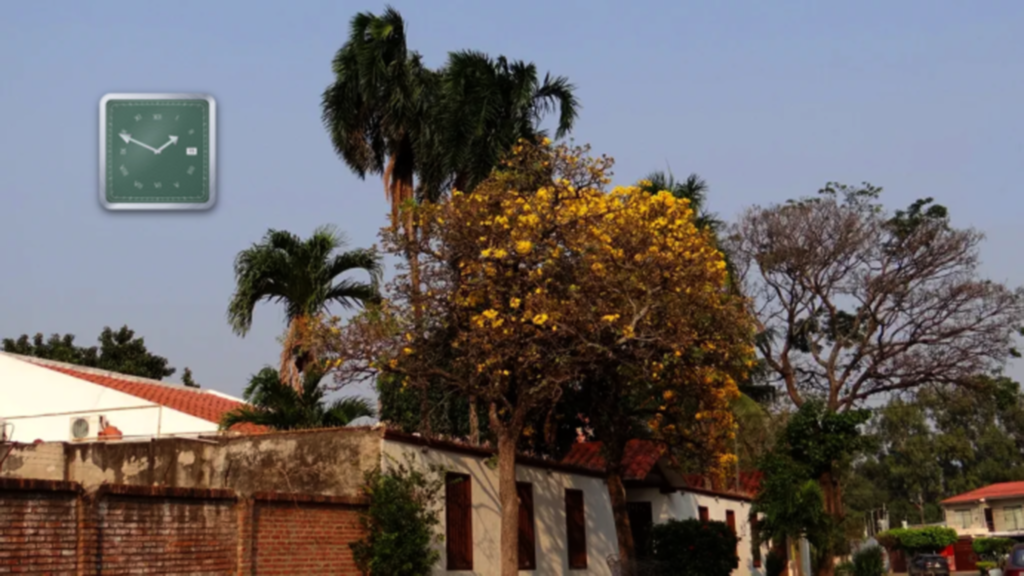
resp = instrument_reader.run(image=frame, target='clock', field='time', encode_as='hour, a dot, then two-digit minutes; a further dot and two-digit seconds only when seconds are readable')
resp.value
1.49
